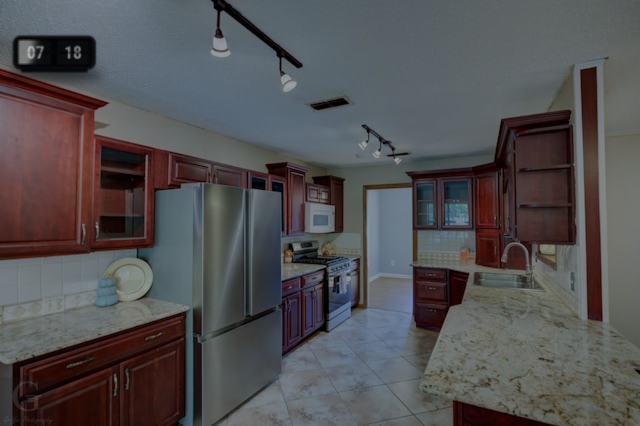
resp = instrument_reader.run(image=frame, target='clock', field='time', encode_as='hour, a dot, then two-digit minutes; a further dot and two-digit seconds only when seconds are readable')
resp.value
7.18
